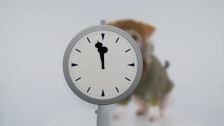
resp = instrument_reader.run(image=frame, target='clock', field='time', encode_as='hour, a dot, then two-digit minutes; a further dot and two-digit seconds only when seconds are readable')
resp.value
11.58
